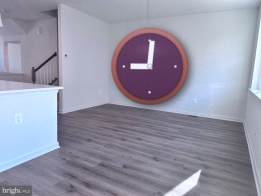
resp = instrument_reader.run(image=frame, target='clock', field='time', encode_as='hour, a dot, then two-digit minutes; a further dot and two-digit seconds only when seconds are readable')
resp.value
9.01
